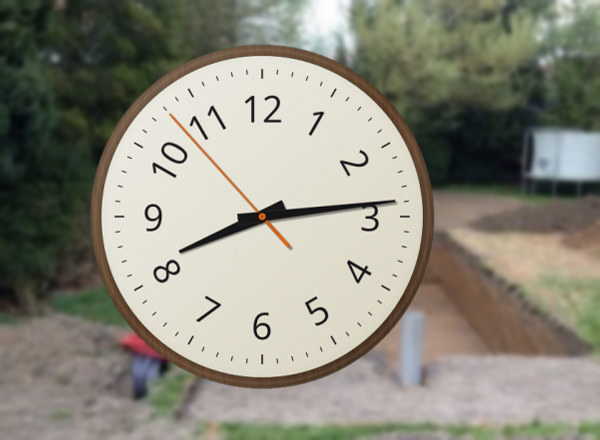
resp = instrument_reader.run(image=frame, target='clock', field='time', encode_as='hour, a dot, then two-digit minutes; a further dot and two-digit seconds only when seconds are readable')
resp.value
8.13.53
